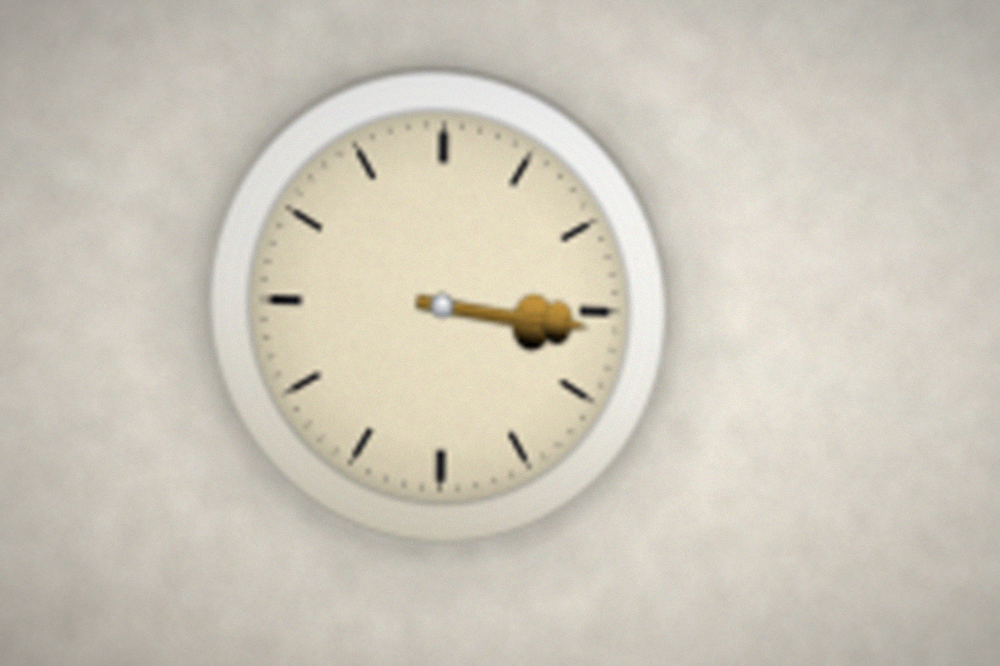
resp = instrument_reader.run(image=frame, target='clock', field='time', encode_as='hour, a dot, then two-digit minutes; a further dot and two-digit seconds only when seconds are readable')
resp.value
3.16
